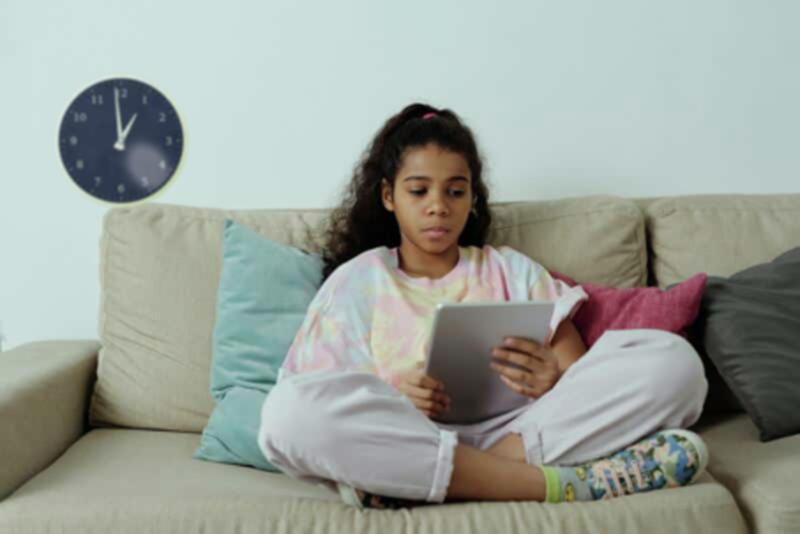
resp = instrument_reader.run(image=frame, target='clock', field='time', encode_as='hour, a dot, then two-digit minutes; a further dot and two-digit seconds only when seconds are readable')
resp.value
12.59
